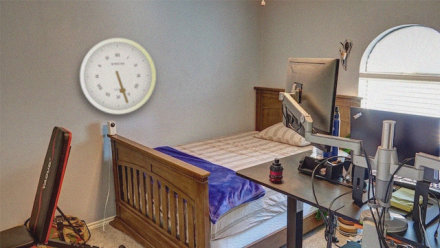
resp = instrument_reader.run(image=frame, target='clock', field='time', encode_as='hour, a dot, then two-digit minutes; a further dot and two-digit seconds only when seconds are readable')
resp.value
5.27
